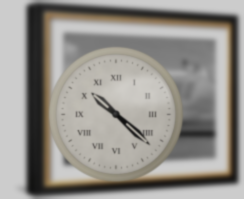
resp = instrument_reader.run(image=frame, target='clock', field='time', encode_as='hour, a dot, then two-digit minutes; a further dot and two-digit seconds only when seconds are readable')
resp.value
10.22
